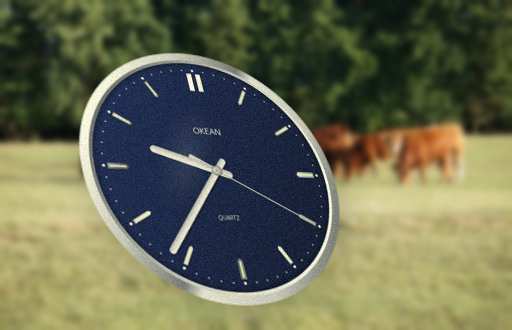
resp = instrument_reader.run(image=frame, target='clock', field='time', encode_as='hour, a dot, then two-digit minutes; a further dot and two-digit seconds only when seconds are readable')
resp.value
9.36.20
